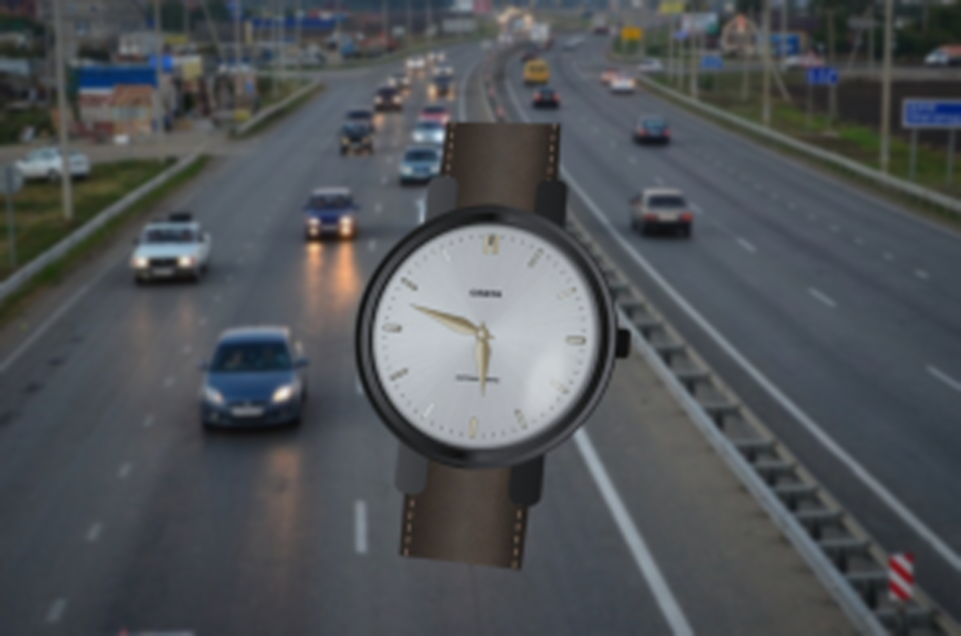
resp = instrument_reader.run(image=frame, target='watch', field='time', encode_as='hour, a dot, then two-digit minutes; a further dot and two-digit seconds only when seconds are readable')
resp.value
5.48
